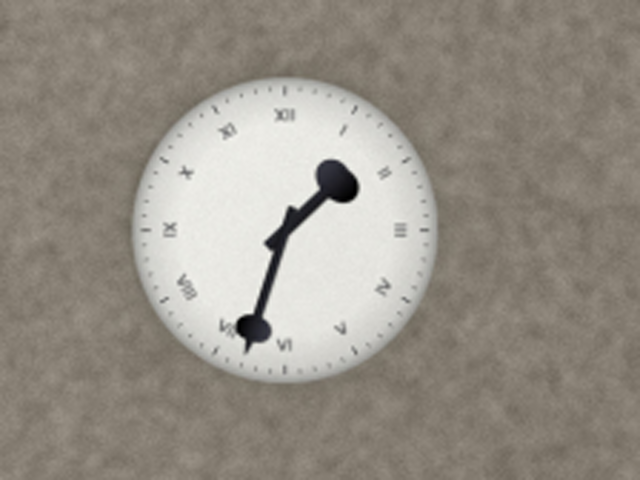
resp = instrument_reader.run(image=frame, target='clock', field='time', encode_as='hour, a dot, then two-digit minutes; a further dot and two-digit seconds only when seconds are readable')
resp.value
1.33
